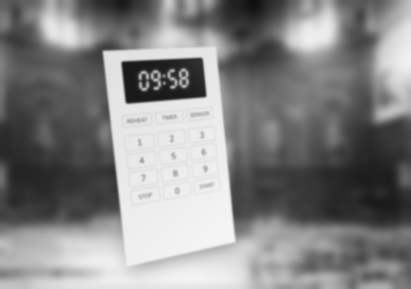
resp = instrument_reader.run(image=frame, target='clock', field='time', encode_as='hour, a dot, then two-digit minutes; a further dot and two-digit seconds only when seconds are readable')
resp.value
9.58
